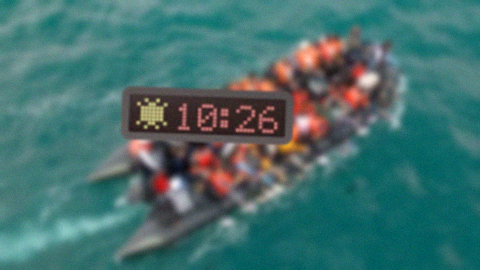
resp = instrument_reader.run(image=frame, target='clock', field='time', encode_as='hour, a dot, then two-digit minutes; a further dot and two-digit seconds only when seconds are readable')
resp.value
10.26
